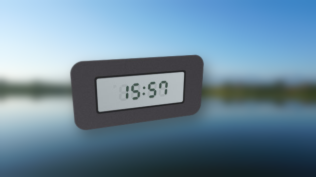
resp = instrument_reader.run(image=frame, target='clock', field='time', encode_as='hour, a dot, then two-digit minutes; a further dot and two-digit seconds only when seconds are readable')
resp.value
15.57
